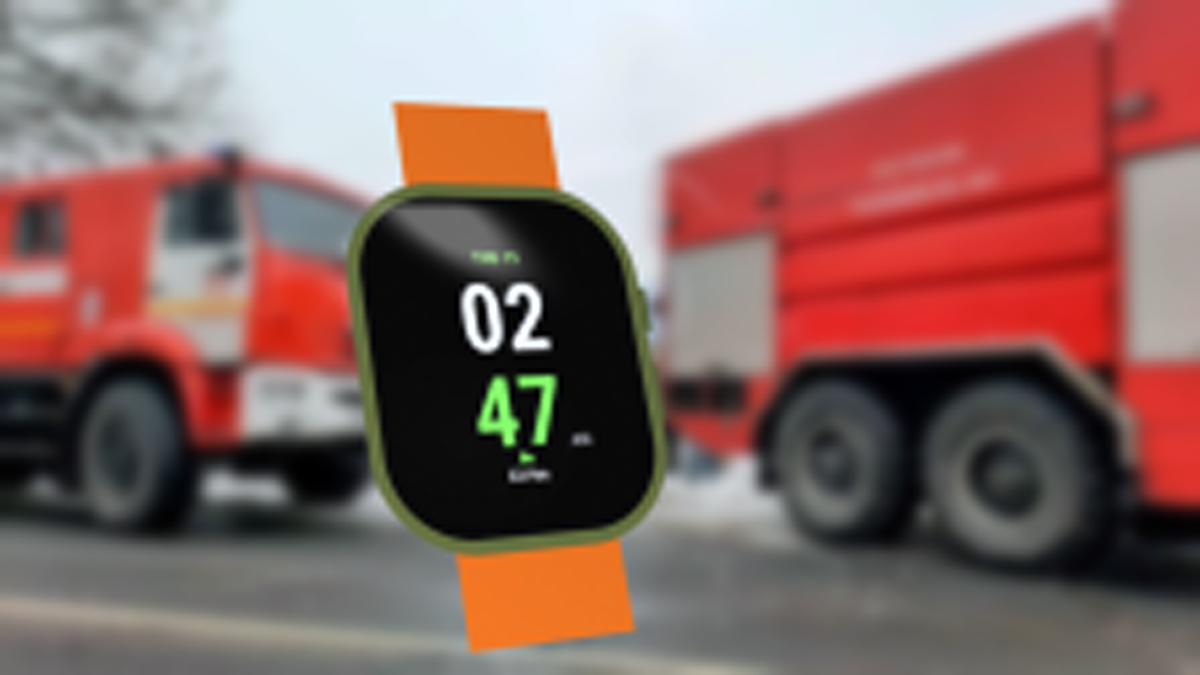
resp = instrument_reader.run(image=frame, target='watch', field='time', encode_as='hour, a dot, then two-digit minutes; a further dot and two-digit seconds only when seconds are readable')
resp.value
2.47
